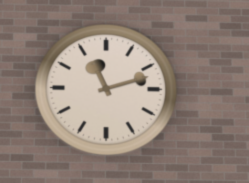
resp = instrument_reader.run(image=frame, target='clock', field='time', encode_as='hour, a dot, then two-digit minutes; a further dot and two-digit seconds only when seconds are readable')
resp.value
11.12
